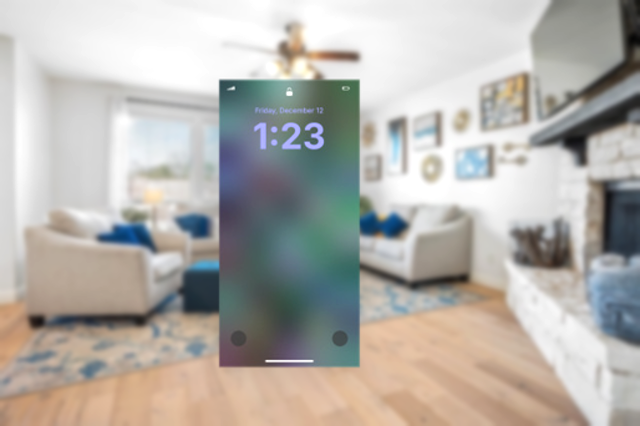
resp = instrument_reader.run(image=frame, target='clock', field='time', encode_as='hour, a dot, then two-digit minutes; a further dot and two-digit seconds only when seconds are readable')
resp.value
1.23
